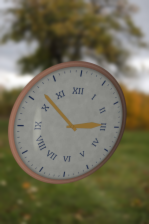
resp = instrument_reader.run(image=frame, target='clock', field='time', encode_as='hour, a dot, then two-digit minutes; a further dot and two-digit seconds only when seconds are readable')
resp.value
2.52
